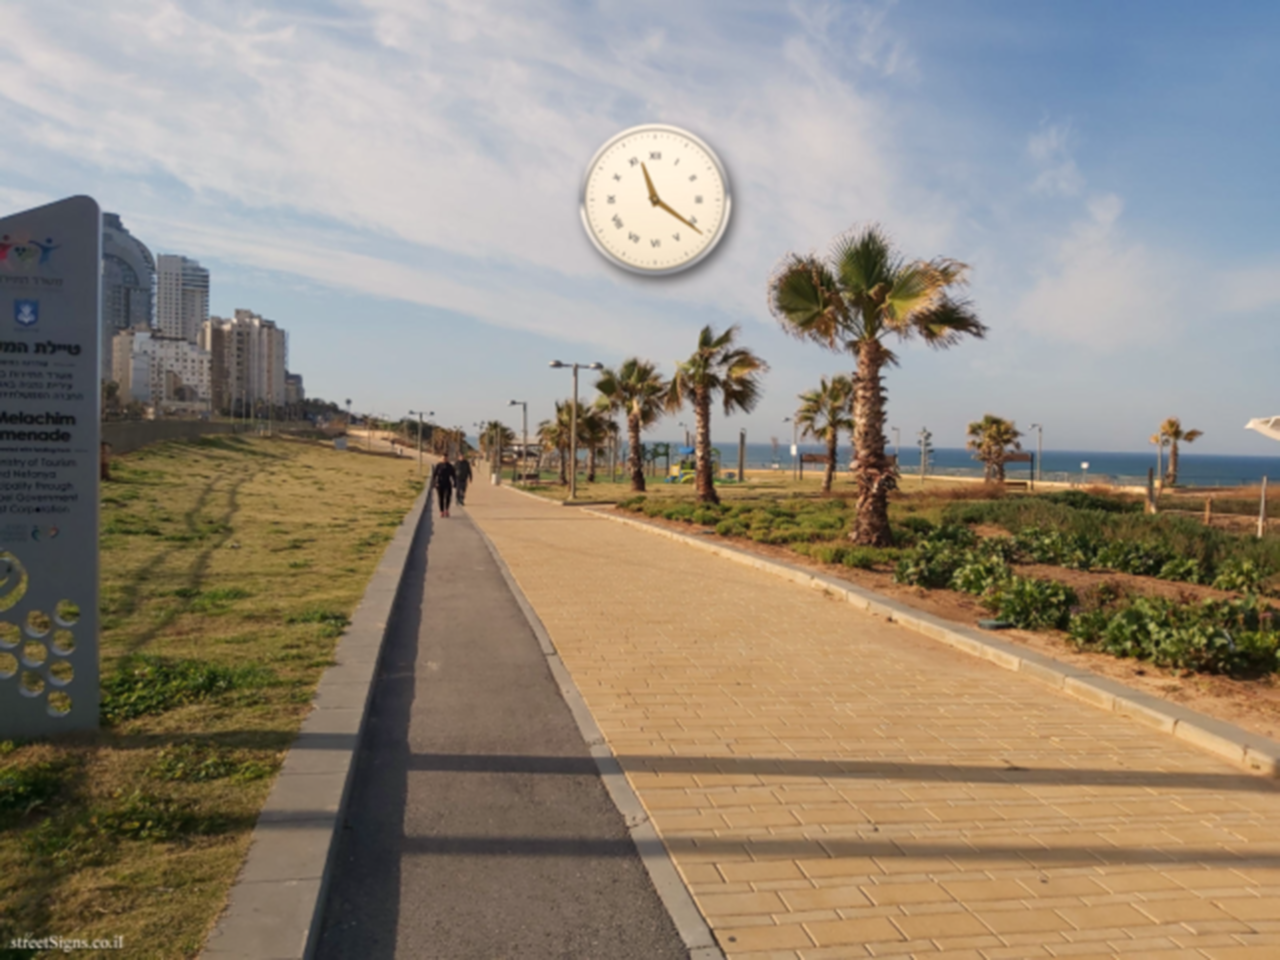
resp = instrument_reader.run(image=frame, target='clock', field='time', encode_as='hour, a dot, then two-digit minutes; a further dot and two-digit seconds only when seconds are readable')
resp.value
11.21
